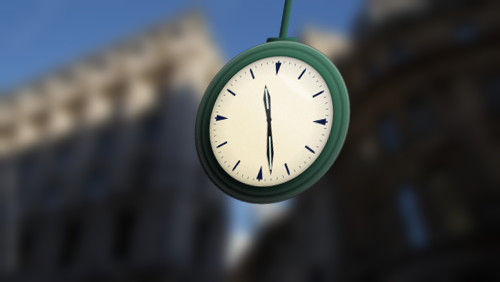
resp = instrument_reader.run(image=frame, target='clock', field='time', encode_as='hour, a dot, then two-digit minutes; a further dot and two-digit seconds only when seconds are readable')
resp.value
11.28
